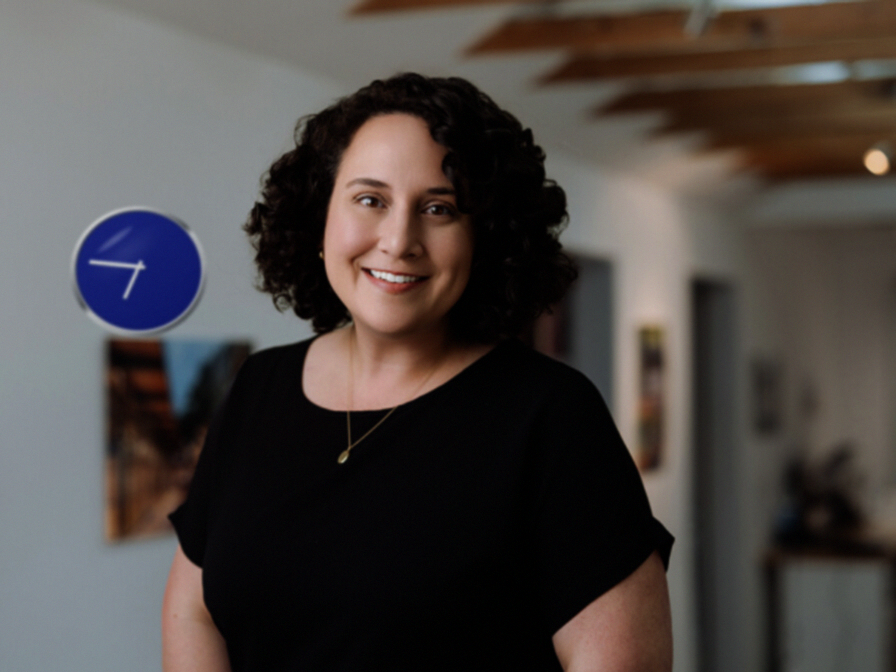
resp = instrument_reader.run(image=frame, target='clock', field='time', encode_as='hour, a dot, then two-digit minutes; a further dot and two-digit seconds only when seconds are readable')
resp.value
6.46
